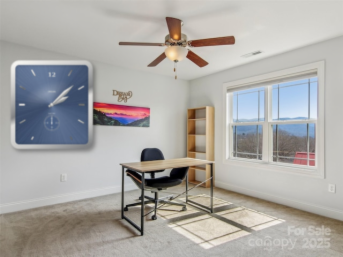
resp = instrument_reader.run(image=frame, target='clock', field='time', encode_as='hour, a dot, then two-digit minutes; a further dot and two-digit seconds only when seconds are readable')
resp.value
2.08
